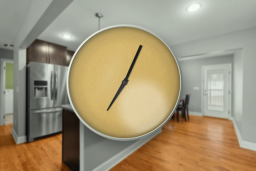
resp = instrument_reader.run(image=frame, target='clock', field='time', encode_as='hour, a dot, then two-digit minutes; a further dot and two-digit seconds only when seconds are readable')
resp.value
7.04
